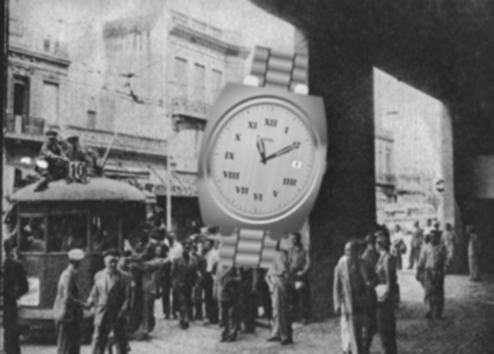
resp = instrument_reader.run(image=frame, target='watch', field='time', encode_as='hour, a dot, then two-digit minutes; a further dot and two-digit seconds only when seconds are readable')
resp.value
11.10
